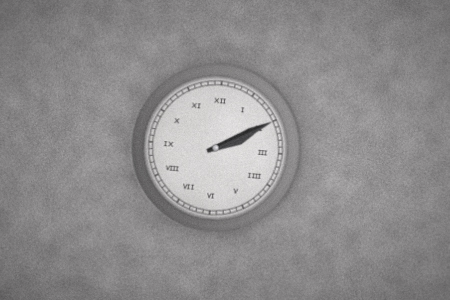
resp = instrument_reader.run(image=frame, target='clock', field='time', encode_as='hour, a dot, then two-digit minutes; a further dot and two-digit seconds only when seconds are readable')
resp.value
2.10
